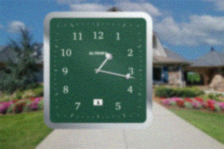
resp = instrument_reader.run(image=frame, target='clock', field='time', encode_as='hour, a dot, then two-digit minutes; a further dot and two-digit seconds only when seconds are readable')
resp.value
1.17
